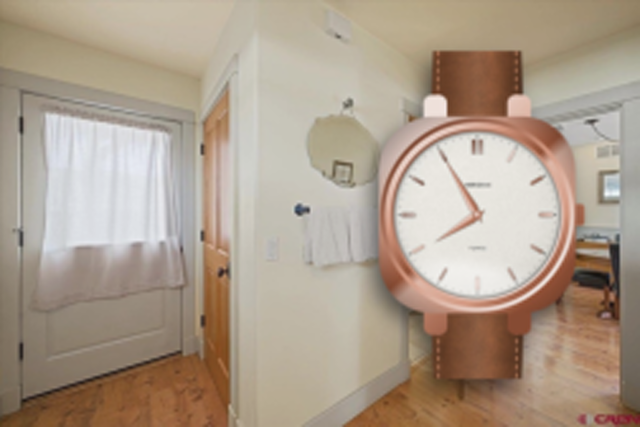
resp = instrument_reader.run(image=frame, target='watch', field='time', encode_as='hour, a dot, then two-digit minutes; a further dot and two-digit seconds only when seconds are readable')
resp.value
7.55
